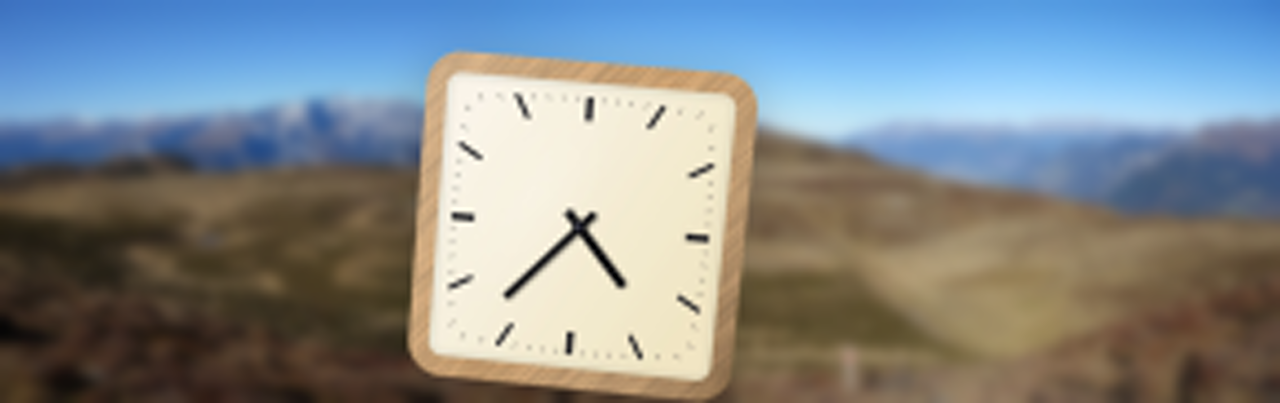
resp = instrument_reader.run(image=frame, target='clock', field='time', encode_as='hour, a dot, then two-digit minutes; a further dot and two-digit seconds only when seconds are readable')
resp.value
4.37
